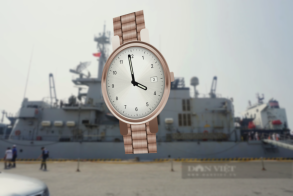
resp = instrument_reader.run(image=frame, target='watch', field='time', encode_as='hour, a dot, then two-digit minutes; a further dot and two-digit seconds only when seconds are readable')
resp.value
3.59
